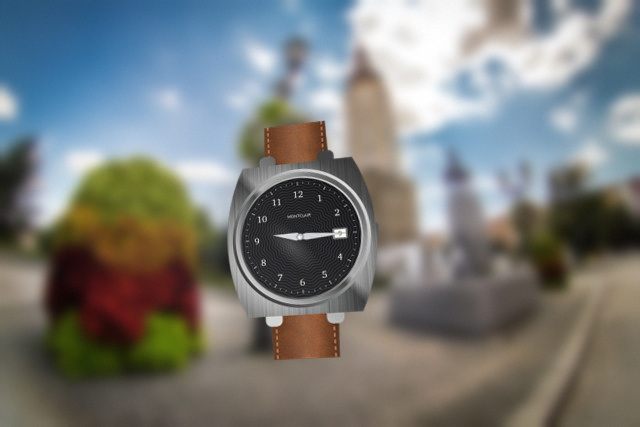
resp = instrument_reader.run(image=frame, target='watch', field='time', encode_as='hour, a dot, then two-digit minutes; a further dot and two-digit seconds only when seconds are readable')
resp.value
9.15
